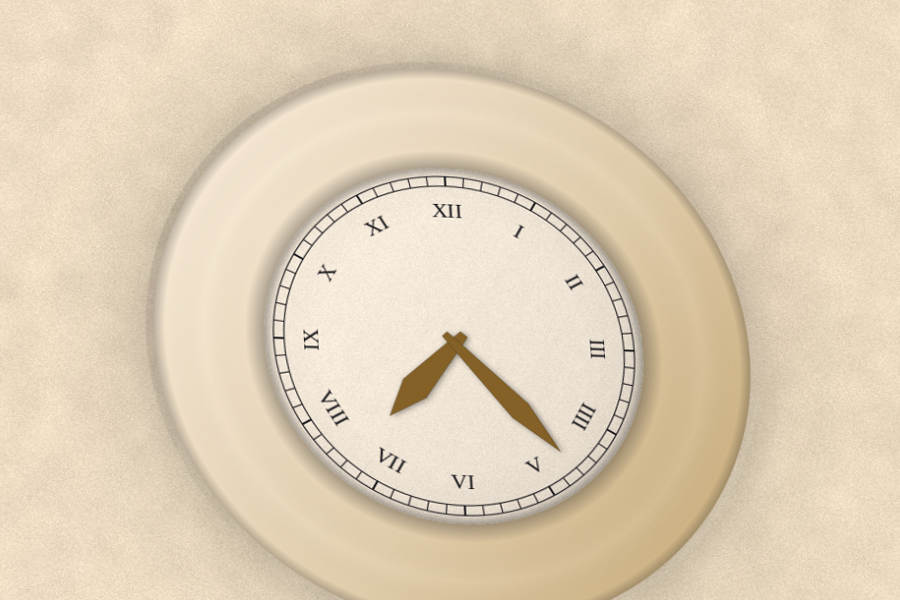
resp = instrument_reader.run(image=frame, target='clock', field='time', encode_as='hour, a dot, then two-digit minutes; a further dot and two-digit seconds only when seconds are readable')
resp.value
7.23
